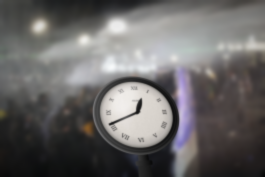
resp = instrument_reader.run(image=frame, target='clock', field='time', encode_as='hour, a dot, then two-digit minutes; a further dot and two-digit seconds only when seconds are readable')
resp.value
12.41
